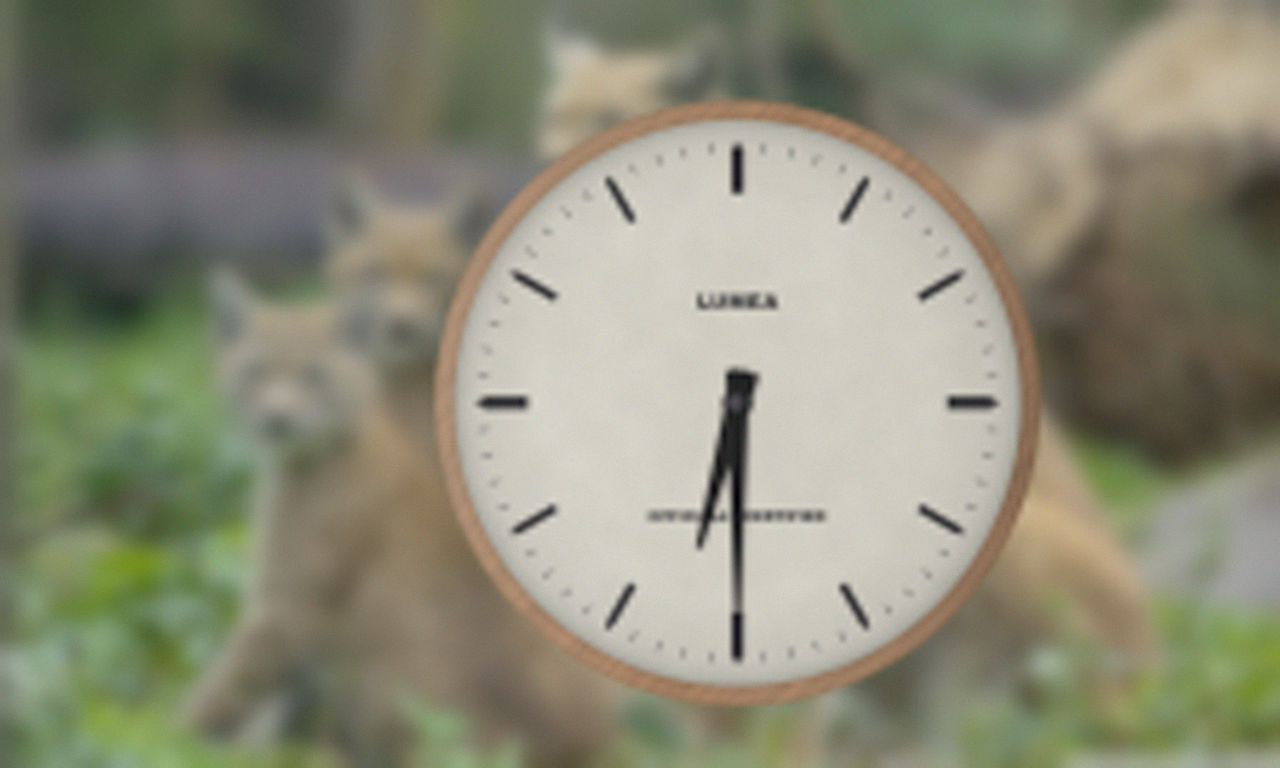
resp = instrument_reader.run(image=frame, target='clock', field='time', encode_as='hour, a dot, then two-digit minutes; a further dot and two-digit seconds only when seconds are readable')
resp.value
6.30
